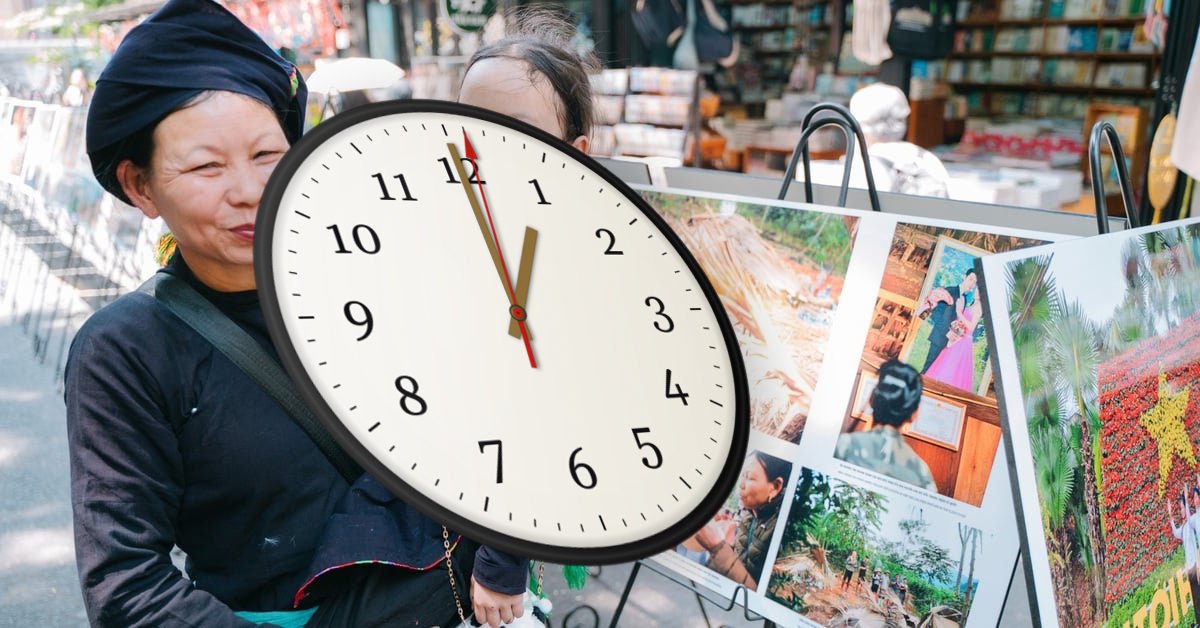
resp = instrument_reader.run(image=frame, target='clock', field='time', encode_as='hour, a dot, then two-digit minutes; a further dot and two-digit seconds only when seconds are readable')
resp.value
1.00.01
